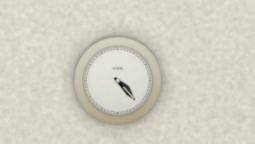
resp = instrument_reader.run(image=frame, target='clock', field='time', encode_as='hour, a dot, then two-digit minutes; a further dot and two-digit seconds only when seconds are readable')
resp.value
4.23
